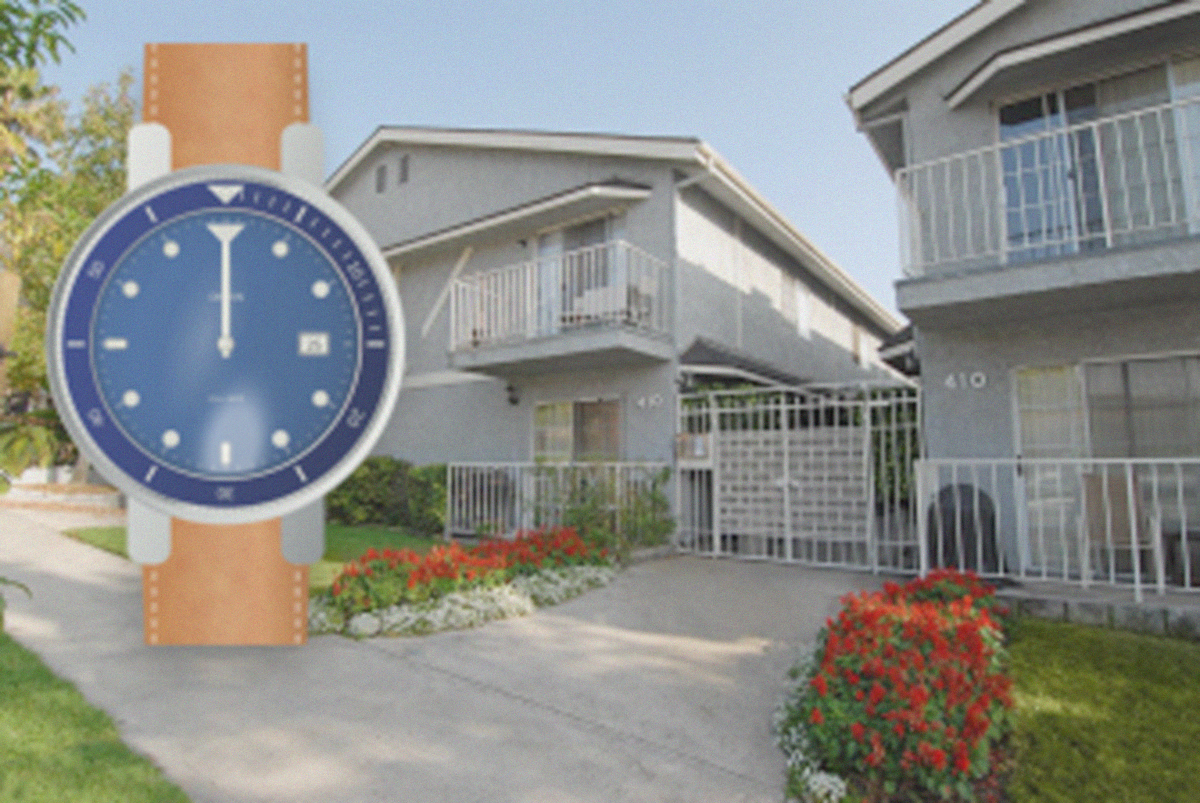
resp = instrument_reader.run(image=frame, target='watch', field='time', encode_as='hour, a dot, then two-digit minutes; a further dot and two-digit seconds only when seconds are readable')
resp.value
12.00
